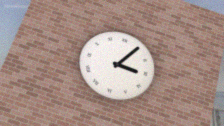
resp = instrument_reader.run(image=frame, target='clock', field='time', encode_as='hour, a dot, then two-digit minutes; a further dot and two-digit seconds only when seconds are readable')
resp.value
3.05
